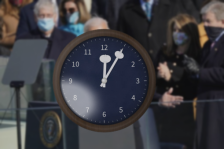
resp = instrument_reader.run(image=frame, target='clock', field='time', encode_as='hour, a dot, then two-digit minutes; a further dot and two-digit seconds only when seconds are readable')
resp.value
12.05
